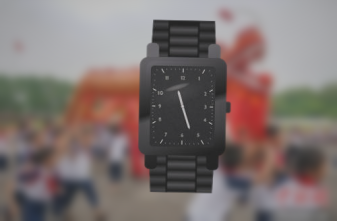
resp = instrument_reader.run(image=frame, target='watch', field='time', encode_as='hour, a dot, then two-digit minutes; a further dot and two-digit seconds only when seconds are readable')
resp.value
11.27
